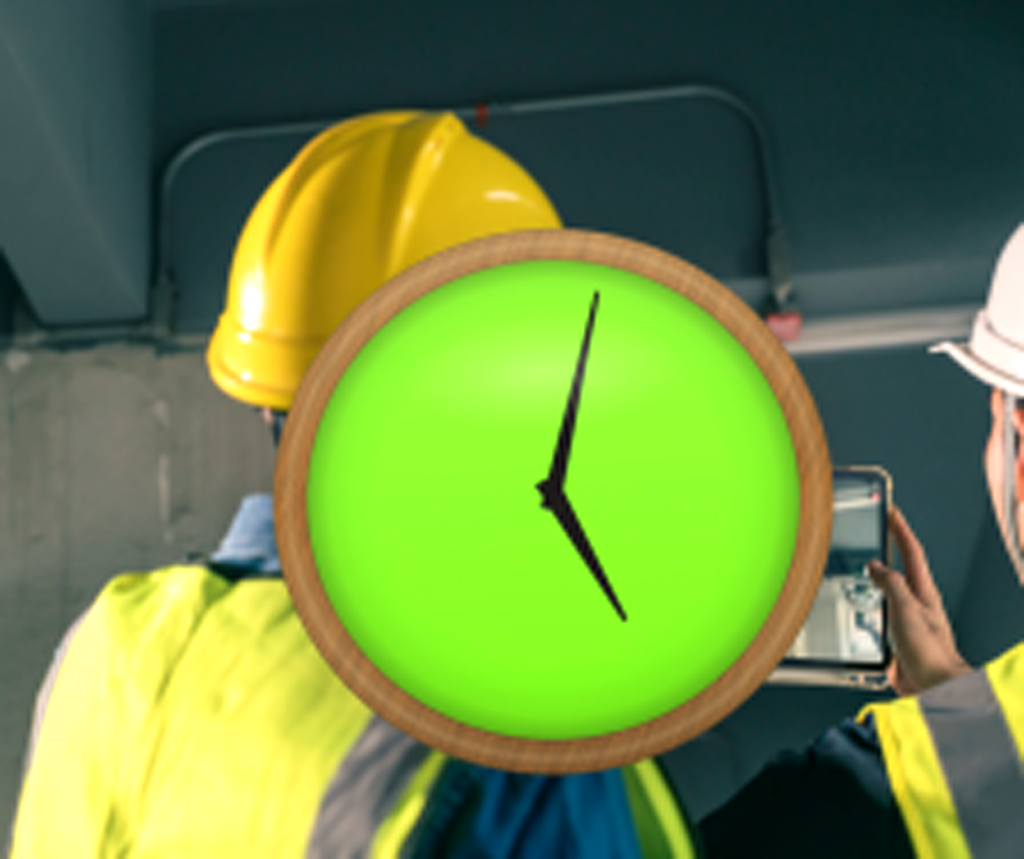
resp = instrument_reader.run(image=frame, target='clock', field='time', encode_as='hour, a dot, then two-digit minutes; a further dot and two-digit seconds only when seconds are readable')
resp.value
5.02
